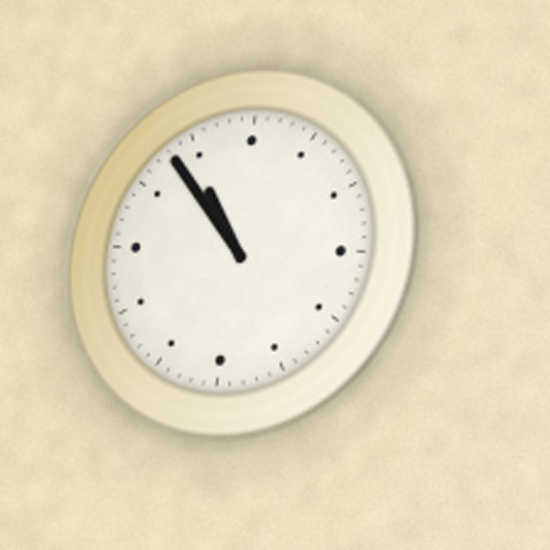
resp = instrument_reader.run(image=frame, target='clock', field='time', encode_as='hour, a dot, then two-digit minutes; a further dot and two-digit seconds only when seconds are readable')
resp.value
10.53
